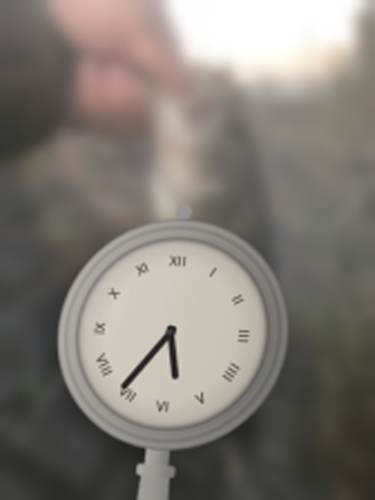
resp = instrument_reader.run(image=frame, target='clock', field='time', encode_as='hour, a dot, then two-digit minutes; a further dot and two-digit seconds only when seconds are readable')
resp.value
5.36
